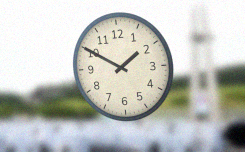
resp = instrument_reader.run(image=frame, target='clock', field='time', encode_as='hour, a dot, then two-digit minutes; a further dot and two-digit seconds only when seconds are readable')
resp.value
1.50
